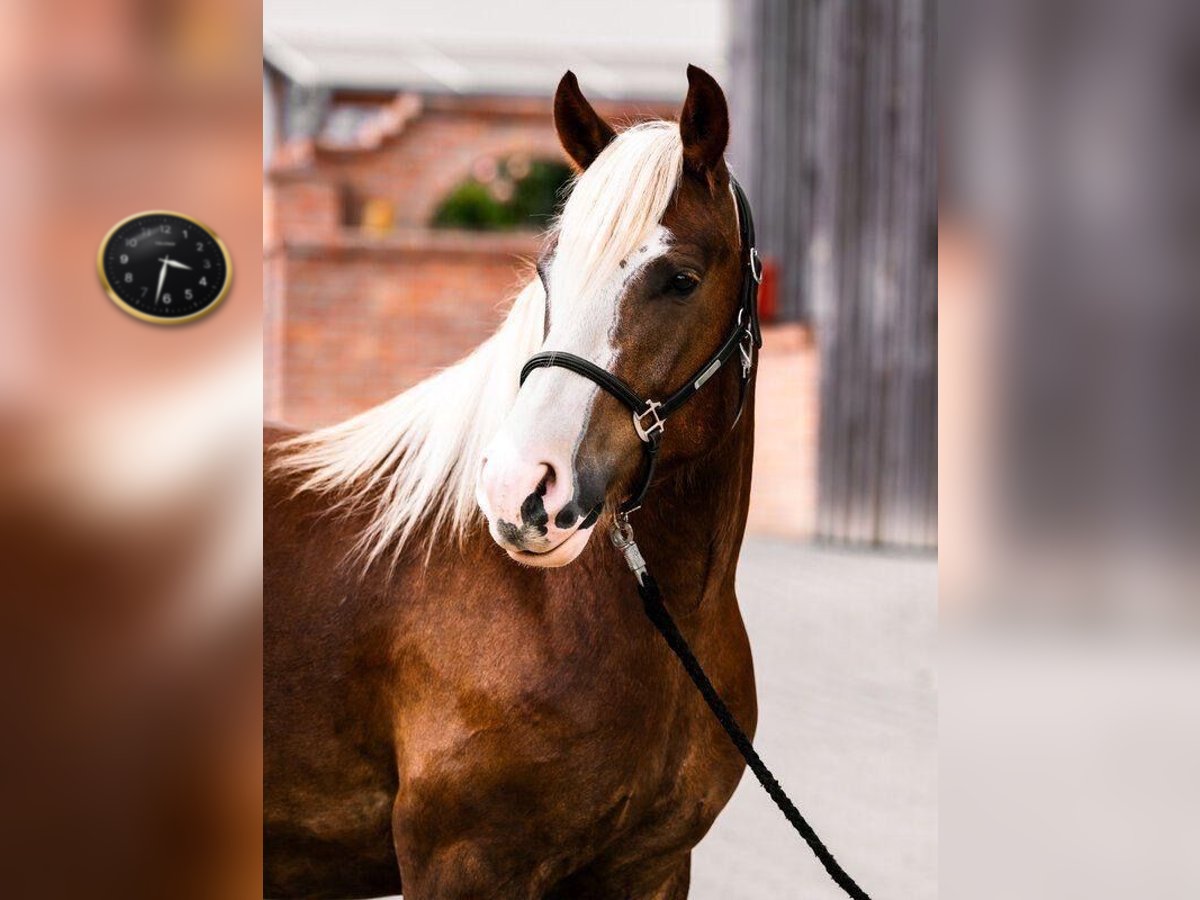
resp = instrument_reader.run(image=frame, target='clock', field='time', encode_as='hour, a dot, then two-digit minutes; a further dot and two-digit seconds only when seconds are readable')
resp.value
3.32
